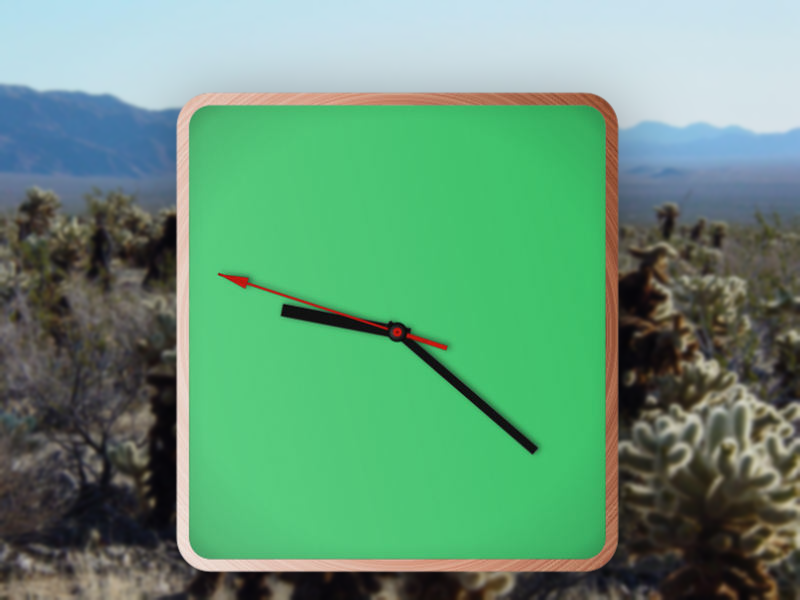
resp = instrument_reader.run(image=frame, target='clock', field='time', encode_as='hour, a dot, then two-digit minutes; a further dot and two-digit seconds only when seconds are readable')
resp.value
9.21.48
